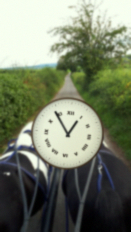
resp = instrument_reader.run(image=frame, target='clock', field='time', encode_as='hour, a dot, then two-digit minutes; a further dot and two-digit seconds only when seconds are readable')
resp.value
12.54
